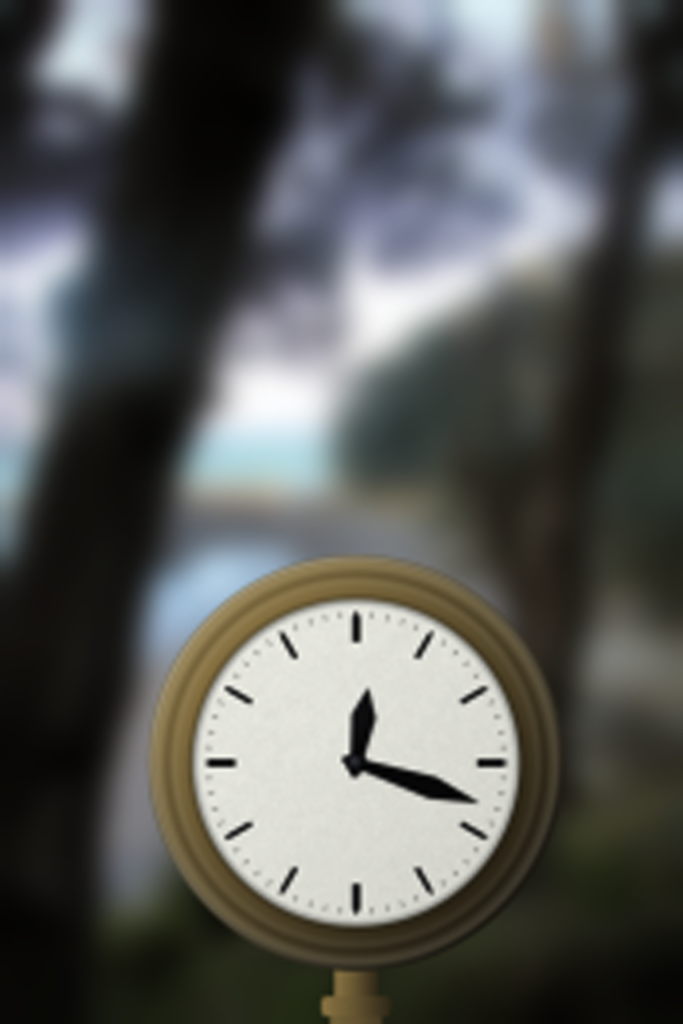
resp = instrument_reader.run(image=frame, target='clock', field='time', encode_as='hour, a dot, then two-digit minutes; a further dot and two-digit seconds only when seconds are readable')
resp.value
12.18
